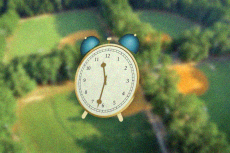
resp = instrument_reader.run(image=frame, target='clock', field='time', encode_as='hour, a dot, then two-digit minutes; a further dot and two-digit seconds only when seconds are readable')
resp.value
11.32
